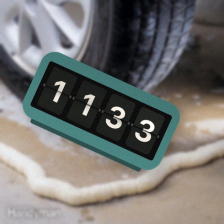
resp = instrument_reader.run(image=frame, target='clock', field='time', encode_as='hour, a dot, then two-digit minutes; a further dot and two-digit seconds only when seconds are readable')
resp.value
11.33
